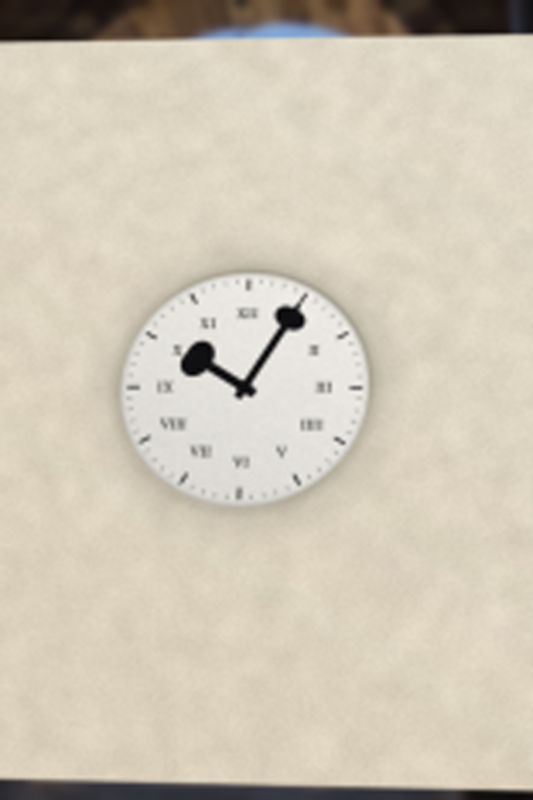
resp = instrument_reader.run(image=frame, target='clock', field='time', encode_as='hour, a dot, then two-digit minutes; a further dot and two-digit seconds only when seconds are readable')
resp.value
10.05
